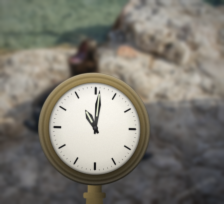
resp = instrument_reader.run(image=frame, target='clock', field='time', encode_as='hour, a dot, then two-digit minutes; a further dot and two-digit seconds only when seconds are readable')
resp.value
11.01
